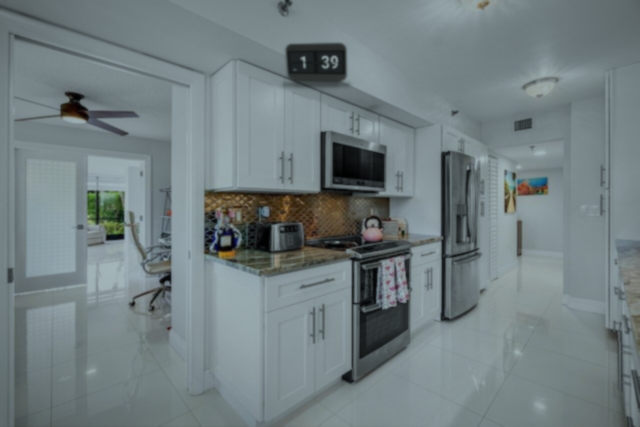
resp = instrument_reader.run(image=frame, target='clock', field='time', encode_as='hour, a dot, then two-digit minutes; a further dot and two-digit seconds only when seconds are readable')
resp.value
1.39
